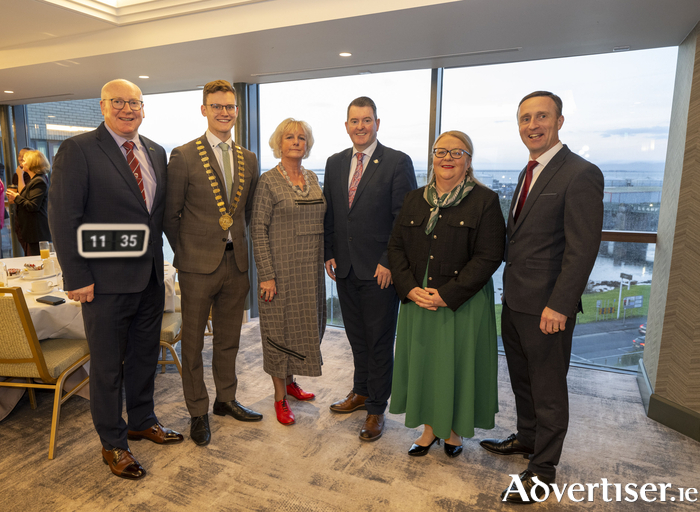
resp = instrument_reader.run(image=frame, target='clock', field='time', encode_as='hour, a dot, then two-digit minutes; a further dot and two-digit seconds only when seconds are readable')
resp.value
11.35
